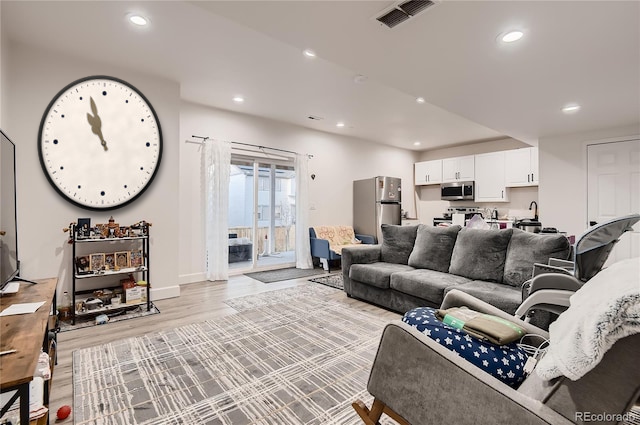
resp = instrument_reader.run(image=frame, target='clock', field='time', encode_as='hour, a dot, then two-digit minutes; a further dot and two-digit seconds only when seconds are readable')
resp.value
10.57
